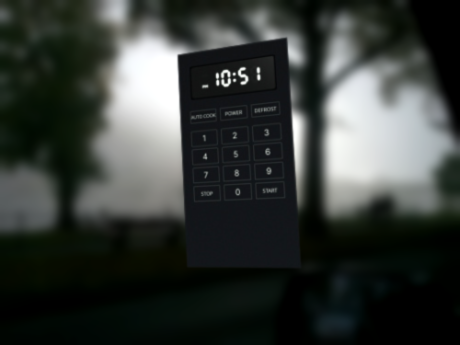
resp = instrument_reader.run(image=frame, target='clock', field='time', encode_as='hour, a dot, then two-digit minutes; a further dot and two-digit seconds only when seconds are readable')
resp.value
10.51
